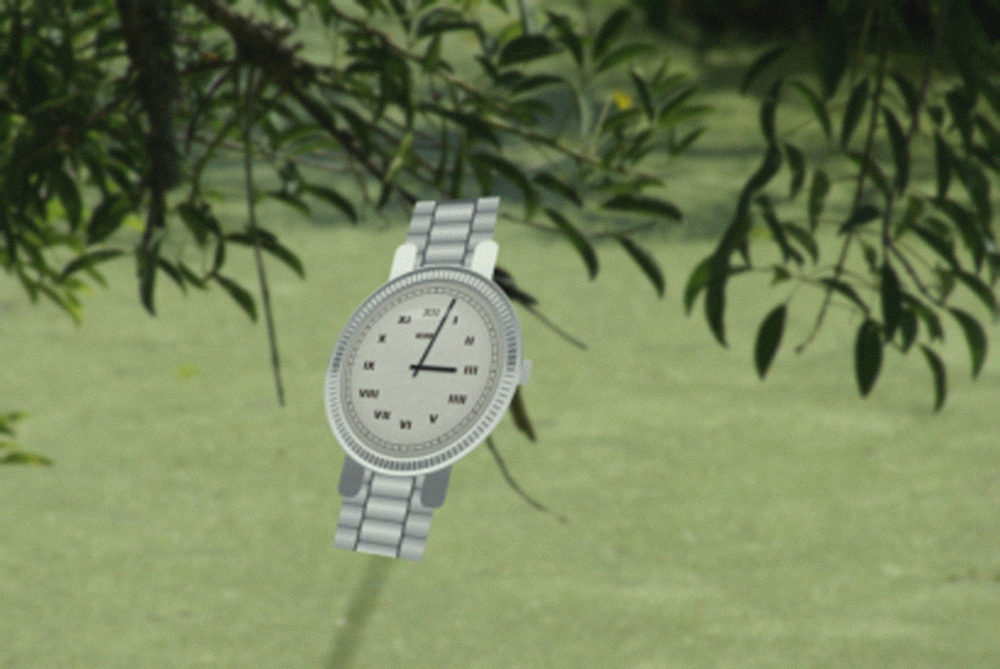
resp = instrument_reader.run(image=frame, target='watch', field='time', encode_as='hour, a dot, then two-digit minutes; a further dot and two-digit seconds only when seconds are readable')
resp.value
3.03
